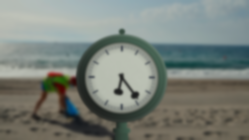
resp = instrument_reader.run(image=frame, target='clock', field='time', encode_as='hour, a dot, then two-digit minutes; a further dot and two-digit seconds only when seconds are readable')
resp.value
6.24
